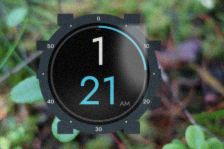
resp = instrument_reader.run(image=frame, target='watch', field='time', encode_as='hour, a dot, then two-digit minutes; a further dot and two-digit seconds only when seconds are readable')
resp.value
1.21
